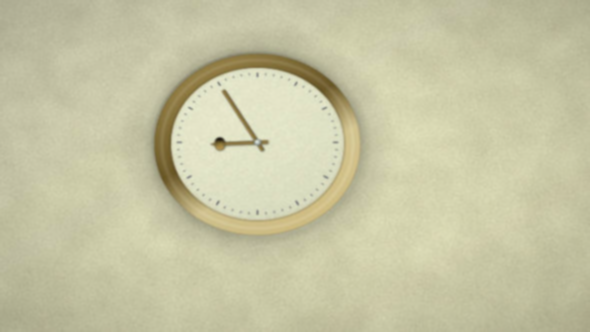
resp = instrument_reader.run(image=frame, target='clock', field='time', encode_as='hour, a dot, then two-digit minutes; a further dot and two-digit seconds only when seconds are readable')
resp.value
8.55
